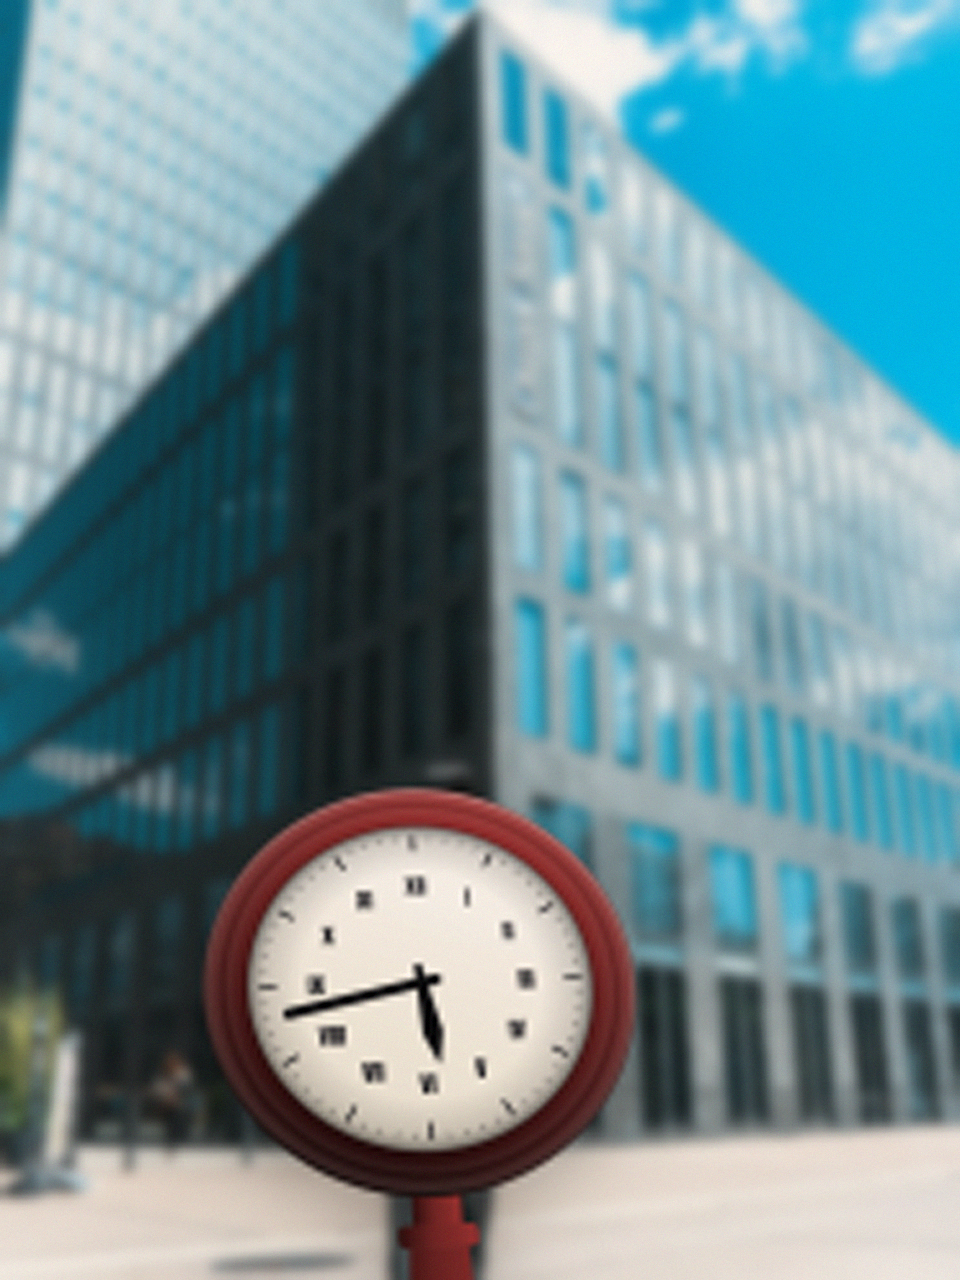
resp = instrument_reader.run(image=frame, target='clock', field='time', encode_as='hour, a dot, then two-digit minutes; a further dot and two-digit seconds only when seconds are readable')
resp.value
5.43
